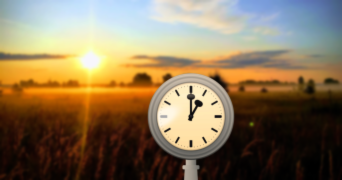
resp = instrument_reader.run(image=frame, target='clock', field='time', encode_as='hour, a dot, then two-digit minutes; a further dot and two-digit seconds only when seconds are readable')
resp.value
1.00
